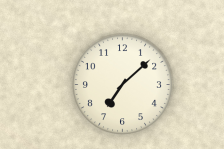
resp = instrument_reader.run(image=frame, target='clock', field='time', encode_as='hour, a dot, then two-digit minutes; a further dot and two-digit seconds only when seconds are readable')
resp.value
7.08
